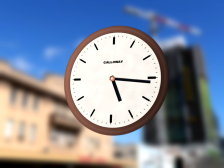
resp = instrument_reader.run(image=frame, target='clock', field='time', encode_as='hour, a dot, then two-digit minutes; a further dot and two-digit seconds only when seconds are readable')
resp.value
5.16
